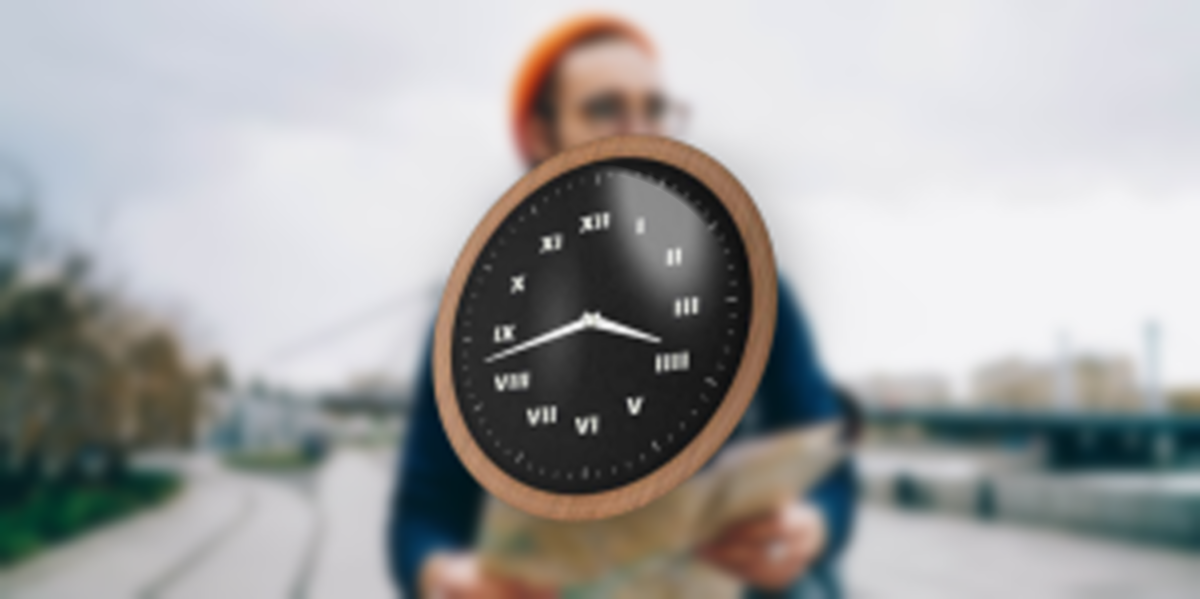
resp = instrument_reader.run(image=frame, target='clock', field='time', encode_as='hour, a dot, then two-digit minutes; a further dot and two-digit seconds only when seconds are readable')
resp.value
3.43
